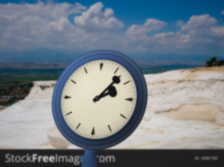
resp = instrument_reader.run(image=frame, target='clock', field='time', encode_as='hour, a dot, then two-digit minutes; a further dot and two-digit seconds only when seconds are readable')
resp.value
2.07
